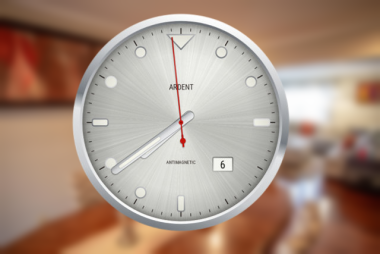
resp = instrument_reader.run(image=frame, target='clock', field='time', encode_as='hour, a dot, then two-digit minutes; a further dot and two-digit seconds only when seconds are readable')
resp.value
7.38.59
